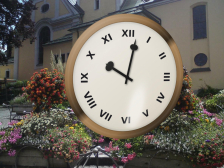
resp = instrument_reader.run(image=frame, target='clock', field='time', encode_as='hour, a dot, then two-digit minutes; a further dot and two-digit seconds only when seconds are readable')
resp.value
10.02
